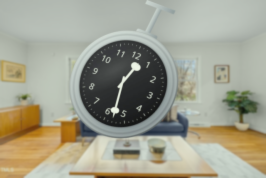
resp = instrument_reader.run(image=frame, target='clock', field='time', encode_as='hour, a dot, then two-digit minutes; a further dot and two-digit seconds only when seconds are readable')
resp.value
12.28
